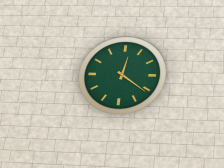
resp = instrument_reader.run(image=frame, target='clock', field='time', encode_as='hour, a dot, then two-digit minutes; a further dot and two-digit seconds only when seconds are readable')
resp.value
12.21
